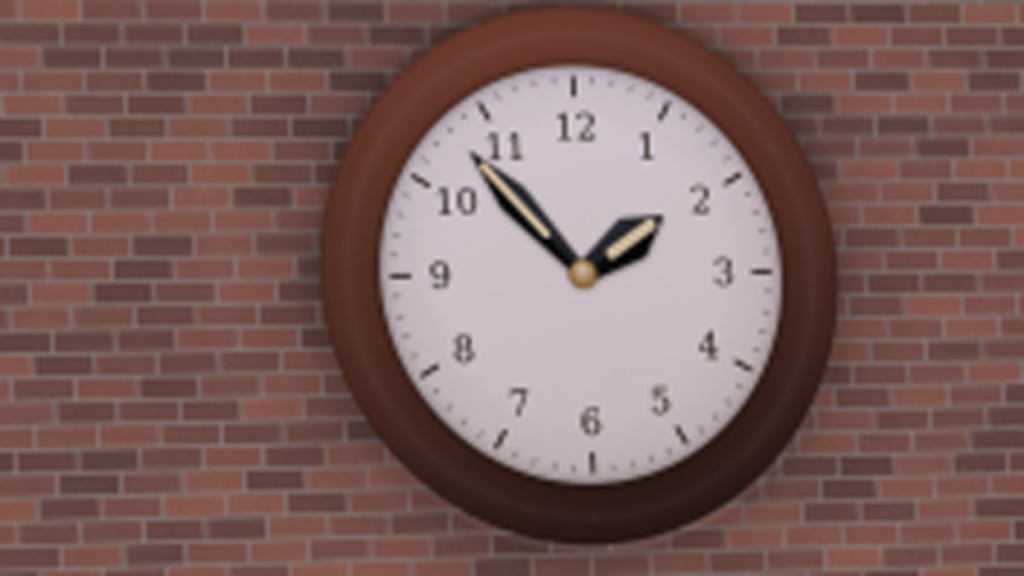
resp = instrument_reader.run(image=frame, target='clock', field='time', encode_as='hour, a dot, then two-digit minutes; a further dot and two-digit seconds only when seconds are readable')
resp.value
1.53
